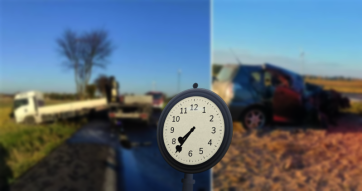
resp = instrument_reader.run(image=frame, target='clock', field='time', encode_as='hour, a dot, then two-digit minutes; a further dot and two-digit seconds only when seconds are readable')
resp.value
7.36
